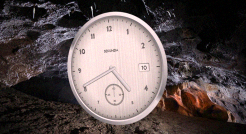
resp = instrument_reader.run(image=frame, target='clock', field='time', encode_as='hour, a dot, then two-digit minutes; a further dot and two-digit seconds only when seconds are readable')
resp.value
4.41
